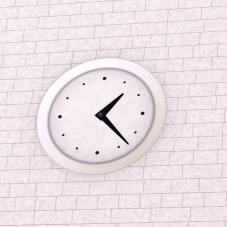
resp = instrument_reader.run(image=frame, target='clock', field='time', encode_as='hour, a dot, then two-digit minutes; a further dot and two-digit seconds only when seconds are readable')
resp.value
1.23
